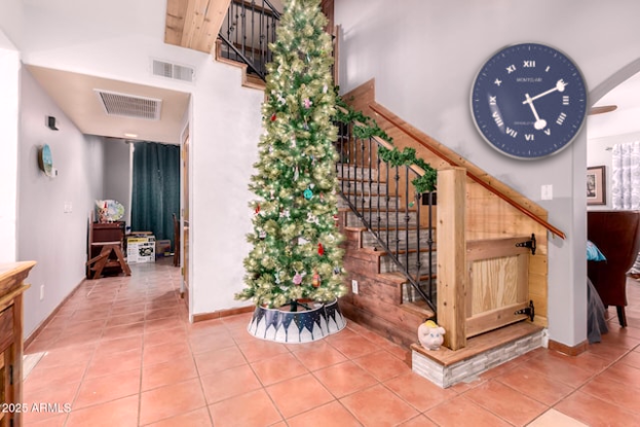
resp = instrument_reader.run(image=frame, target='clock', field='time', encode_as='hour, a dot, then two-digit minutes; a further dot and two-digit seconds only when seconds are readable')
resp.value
5.11
